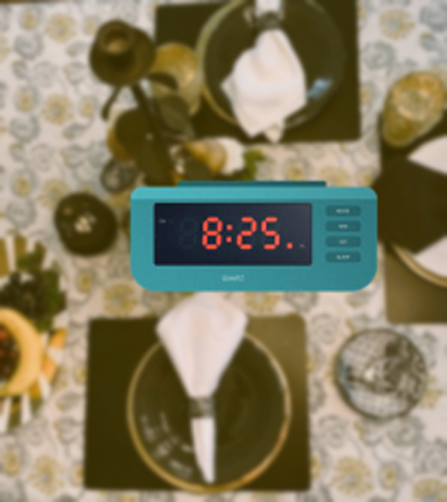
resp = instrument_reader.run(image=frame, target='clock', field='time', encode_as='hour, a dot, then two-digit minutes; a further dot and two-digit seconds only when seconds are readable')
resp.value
8.25
